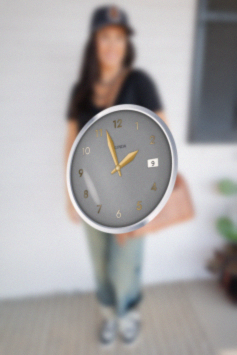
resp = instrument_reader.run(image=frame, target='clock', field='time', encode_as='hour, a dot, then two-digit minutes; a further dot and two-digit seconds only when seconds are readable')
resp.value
1.57
